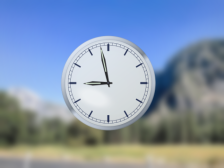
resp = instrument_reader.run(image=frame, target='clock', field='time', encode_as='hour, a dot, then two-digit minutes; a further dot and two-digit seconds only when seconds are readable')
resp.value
8.58
